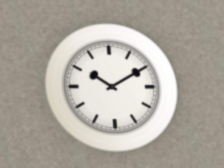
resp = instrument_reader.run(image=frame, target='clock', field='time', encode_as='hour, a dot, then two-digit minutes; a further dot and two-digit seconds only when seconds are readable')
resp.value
10.10
